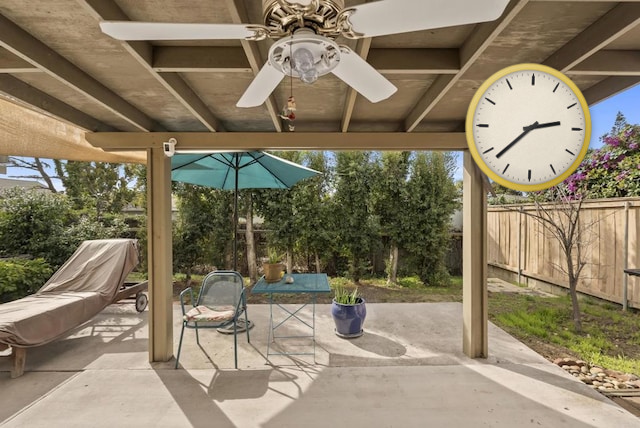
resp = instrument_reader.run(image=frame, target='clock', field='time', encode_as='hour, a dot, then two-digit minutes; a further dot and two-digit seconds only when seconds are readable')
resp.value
2.38
